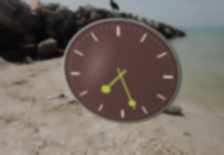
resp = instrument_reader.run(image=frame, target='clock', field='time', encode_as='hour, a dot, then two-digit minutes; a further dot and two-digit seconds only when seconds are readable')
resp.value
7.27
